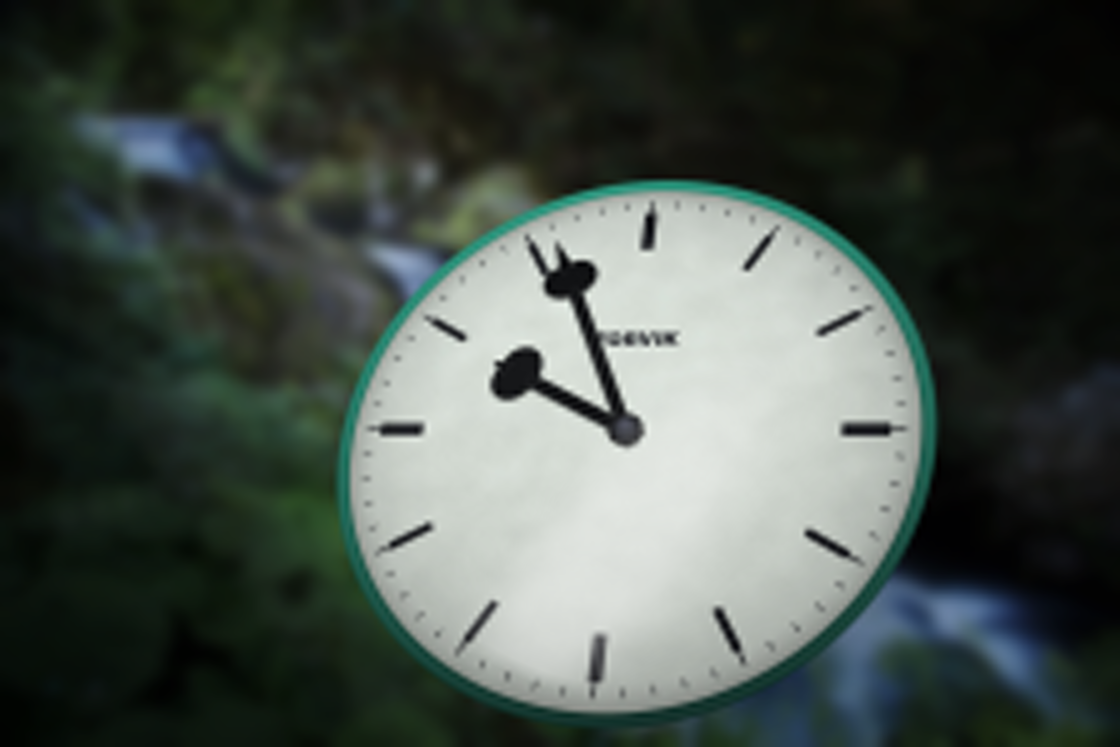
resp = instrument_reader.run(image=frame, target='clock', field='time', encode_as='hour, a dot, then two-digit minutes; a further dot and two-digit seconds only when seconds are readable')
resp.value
9.56
